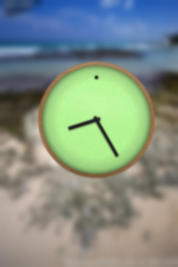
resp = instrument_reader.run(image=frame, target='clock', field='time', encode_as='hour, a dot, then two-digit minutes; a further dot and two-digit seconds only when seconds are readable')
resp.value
8.25
